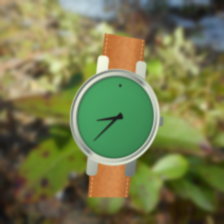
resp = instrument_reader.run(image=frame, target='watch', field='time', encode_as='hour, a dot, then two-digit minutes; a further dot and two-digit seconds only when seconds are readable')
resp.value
8.37
